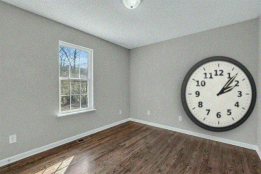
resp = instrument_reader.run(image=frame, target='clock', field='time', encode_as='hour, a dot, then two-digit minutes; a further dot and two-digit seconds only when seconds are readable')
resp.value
2.07
